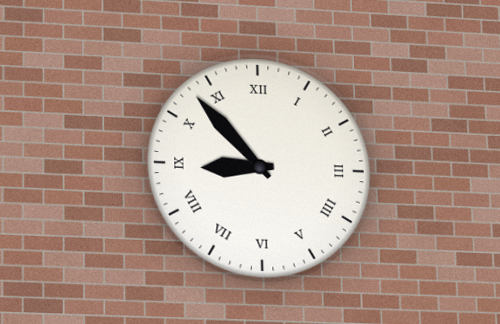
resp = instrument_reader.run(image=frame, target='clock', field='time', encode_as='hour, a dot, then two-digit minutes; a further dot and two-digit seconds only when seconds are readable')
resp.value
8.53
